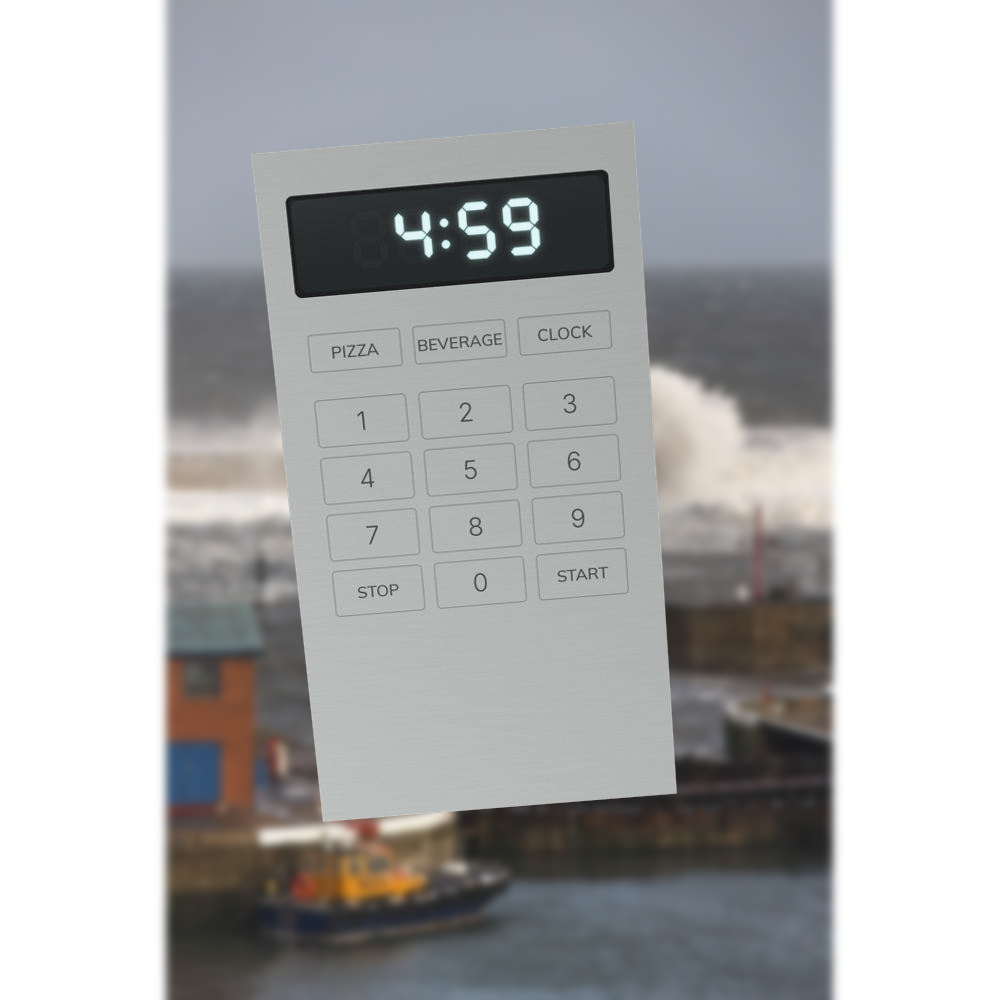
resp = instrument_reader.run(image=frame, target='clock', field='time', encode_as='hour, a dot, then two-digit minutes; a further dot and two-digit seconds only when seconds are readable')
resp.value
4.59
